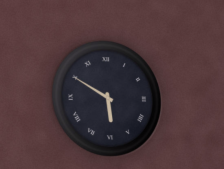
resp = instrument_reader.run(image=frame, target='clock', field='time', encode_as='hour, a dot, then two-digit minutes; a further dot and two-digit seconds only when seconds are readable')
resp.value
5.50
